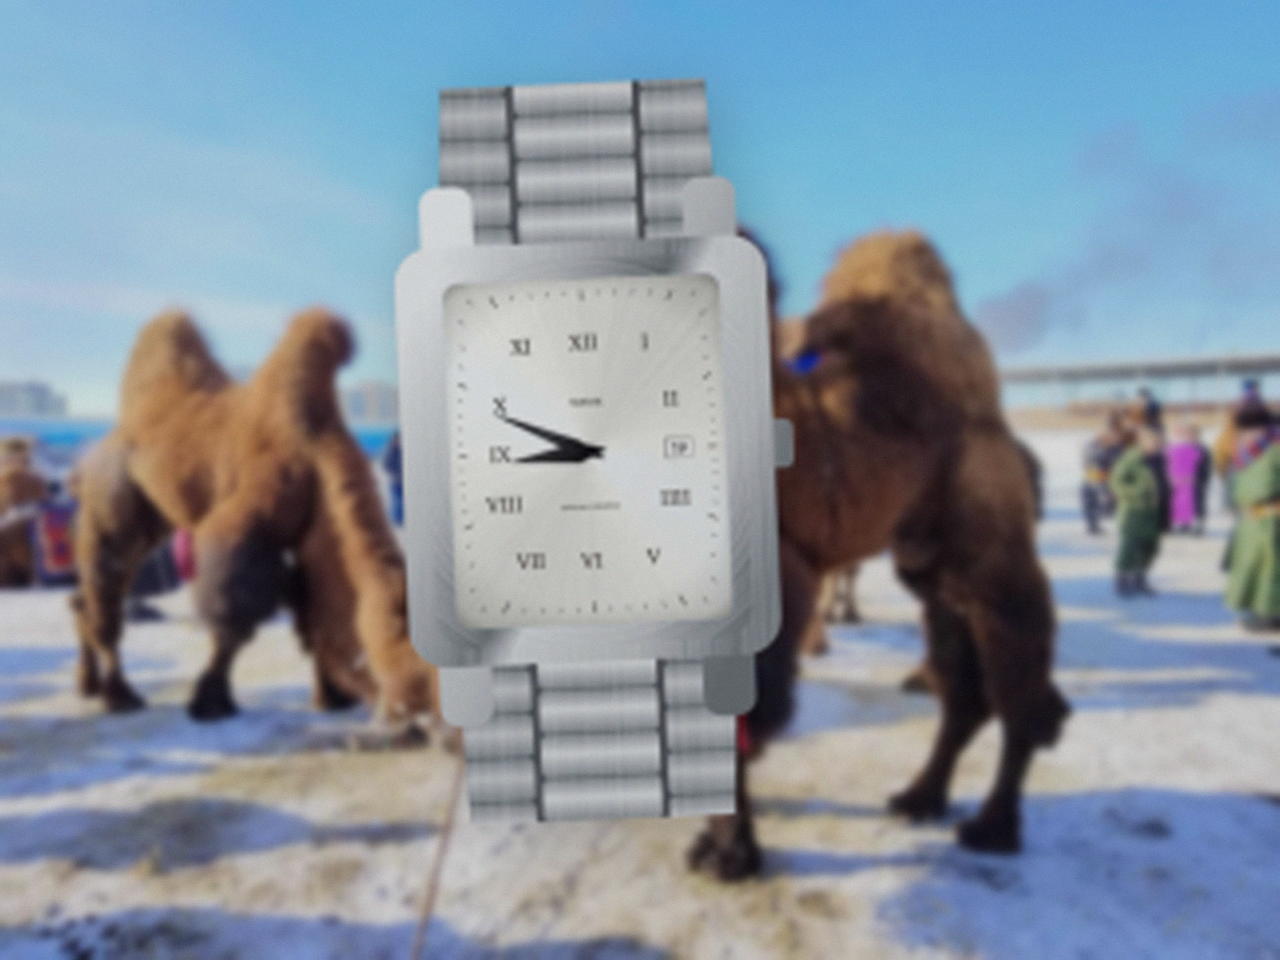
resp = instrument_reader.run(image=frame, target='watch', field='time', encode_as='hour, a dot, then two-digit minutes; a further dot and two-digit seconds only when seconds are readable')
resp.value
8.49
